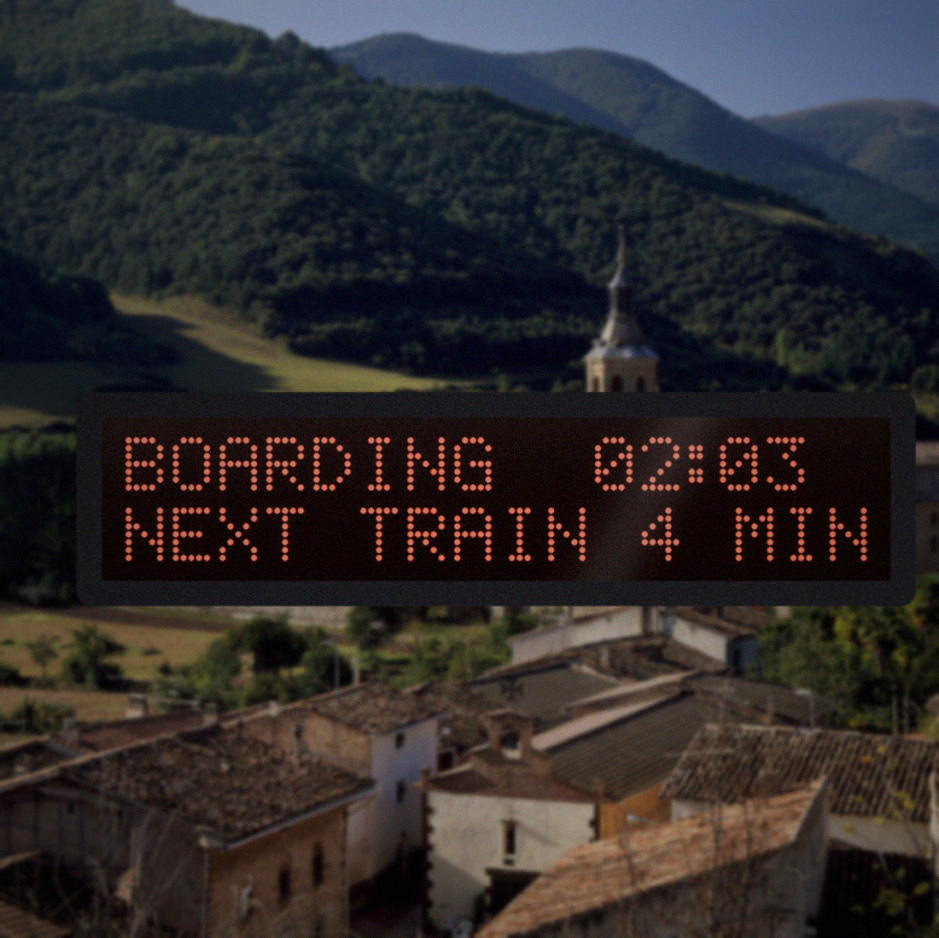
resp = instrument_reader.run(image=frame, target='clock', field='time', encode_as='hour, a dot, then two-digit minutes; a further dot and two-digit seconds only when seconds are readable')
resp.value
2.03
